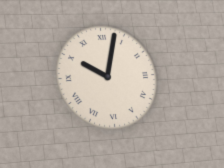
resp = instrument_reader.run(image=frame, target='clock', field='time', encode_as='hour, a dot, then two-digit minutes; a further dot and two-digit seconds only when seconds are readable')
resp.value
10.03
